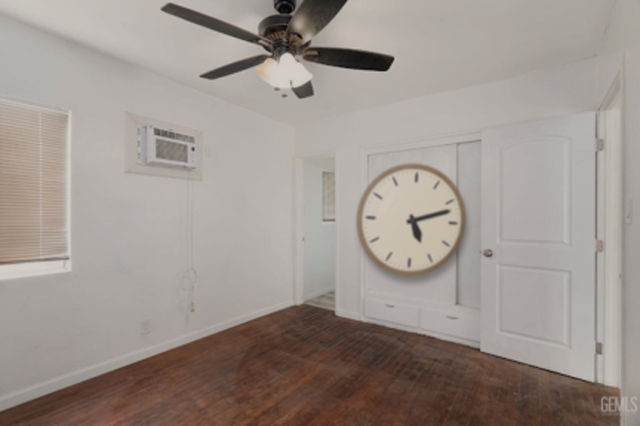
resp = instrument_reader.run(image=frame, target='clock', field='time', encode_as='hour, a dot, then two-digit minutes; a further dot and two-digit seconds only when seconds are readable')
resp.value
5.12
